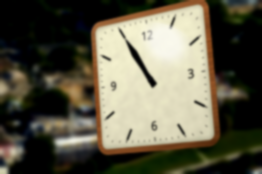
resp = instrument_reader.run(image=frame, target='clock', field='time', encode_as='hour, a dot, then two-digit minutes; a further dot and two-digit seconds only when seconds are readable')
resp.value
10.55
